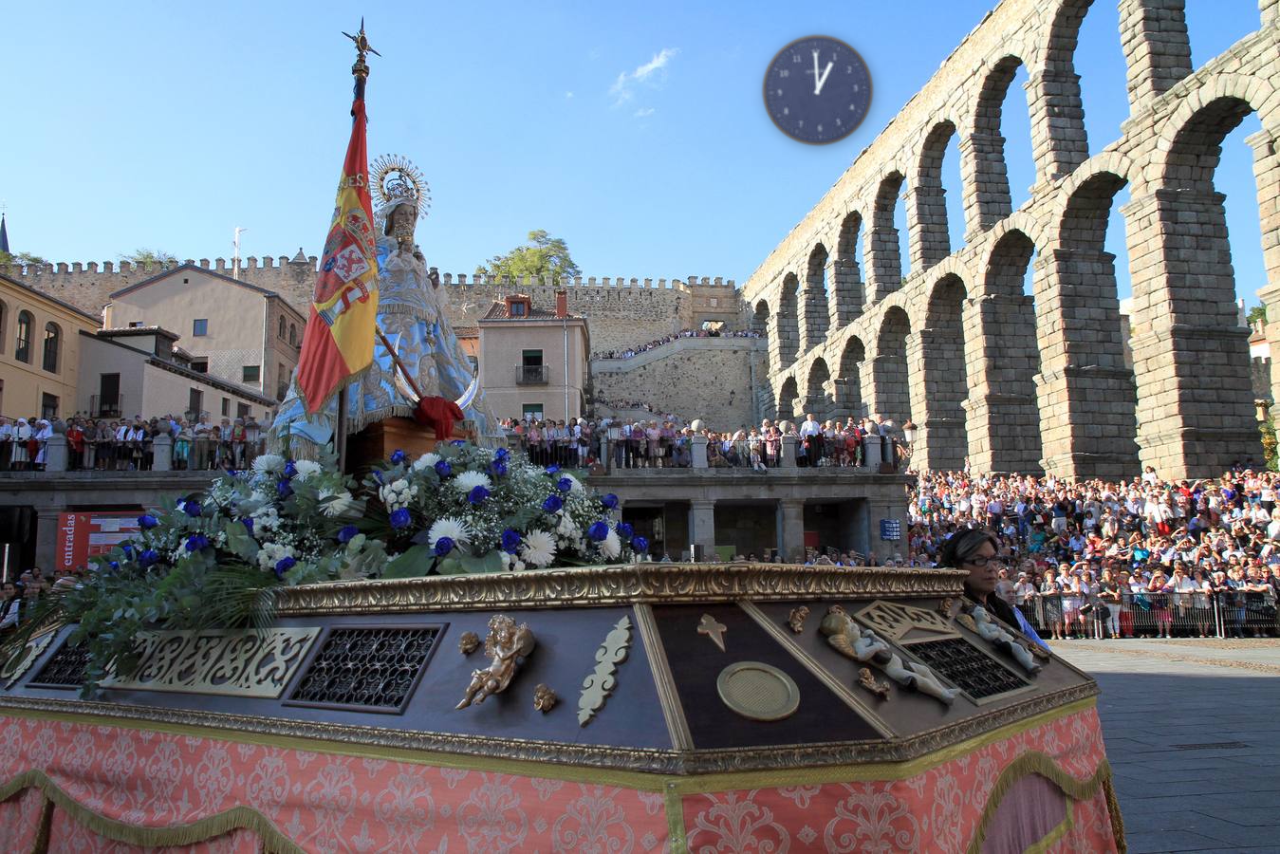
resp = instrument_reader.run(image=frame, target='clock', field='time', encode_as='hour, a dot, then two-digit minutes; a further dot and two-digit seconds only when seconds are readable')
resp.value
1.00
